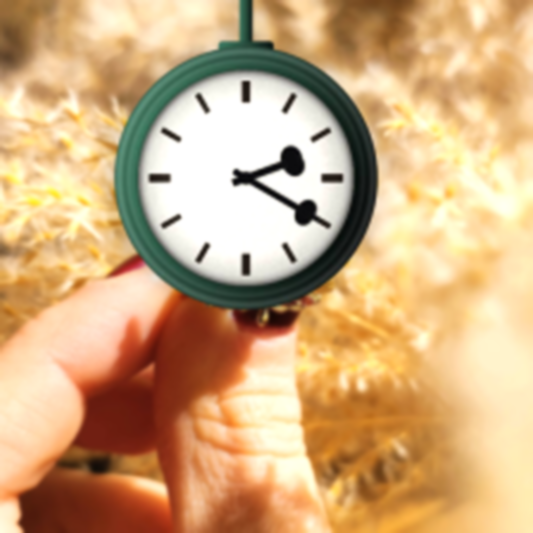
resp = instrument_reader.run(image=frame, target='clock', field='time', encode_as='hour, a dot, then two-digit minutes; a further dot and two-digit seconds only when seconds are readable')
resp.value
2.20
